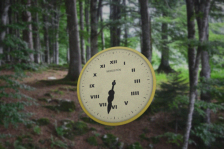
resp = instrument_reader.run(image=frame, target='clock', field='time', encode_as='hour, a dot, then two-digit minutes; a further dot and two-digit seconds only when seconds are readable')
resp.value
6.32
